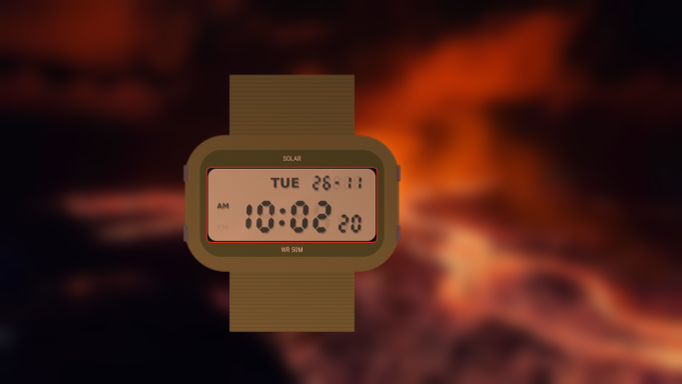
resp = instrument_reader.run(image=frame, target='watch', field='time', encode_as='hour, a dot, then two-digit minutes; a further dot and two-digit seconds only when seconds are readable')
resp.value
10.02.20
